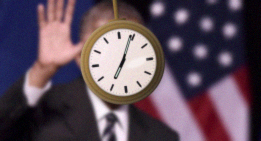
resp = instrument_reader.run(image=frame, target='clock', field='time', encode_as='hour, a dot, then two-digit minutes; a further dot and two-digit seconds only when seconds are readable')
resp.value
7.04
